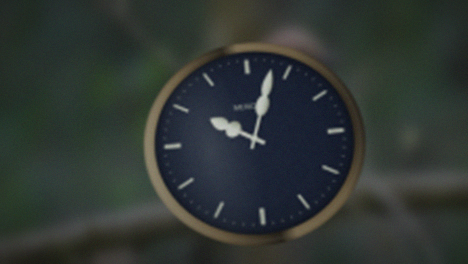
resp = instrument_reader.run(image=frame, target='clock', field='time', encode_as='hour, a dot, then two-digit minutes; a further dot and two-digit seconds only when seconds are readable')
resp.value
10.03
